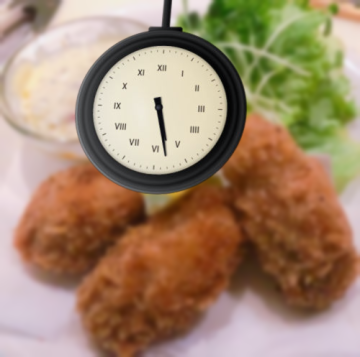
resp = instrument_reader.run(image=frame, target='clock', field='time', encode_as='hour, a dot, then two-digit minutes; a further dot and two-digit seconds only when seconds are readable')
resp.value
5.28
